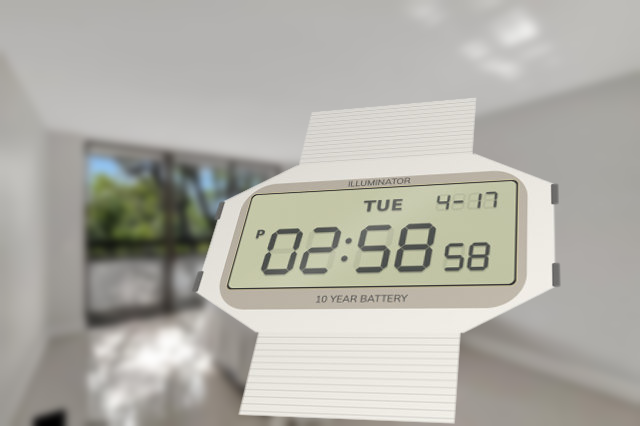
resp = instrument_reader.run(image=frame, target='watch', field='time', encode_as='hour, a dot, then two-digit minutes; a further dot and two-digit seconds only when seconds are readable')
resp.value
2.58.58
